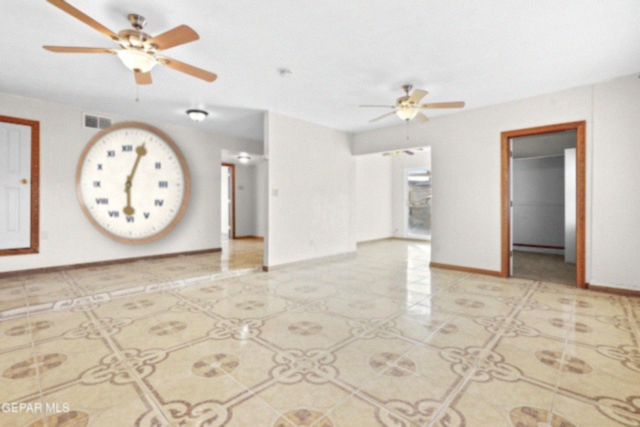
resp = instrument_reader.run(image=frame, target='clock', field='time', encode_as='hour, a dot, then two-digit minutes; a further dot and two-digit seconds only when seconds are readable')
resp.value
6.04
